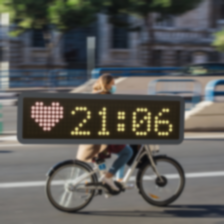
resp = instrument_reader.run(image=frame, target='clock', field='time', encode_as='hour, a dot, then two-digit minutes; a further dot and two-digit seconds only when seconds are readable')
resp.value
21.06
